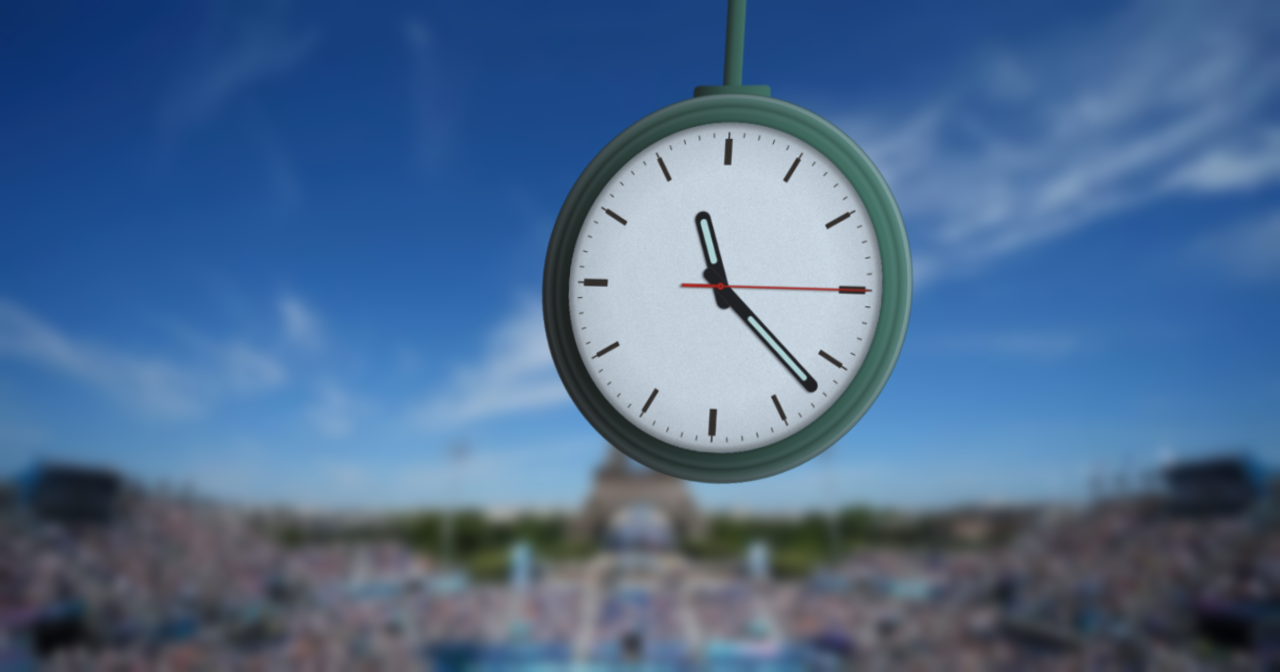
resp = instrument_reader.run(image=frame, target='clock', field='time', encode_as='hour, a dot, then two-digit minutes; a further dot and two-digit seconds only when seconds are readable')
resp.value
11.22.15
